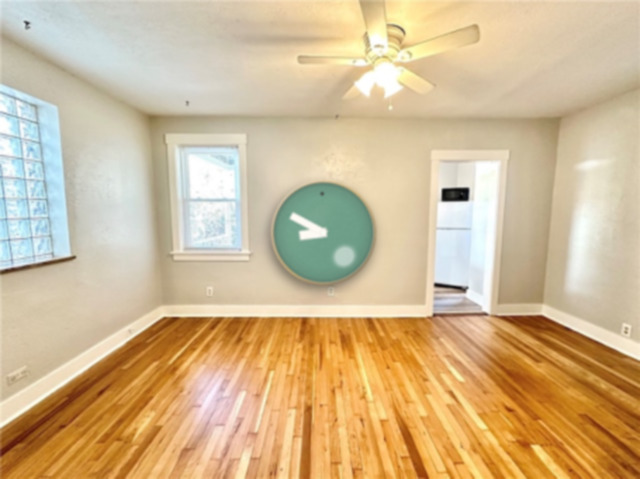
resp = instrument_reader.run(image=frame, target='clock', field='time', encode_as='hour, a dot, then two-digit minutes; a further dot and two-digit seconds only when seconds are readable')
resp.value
8.50
